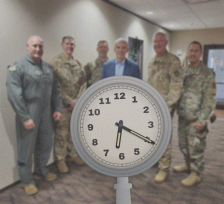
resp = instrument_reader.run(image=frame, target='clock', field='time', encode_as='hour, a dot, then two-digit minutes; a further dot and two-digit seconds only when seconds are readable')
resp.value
6.20
